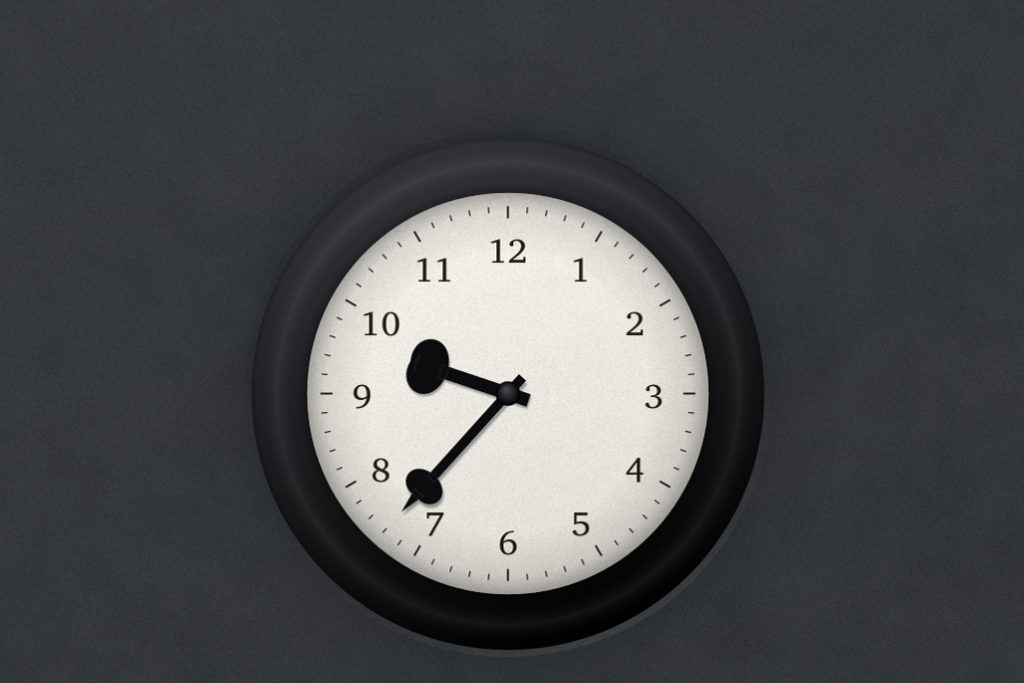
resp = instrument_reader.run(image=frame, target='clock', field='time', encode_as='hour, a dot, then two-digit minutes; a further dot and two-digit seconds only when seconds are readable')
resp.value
9.37
